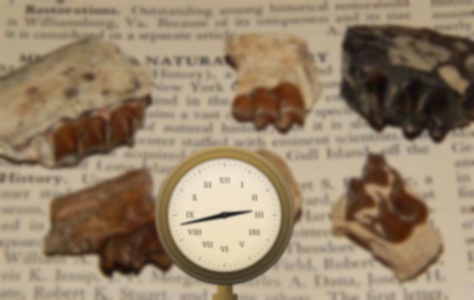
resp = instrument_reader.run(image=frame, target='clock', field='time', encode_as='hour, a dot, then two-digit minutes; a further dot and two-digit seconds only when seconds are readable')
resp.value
2.43
